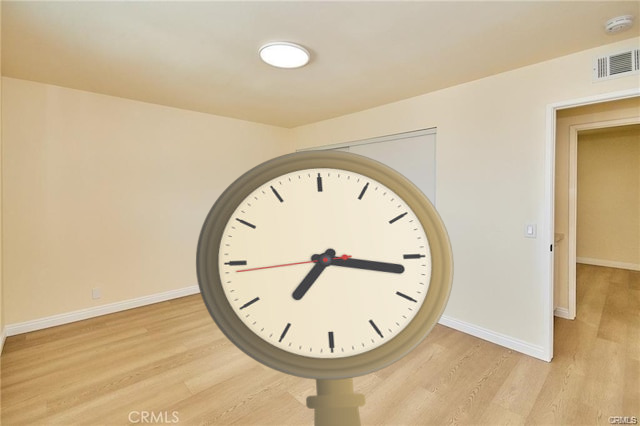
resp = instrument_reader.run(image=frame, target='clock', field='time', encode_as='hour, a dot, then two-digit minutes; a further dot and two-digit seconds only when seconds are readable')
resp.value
7.16.44
